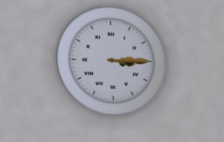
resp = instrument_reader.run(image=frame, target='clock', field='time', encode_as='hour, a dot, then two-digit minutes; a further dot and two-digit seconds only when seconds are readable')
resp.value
3.15
